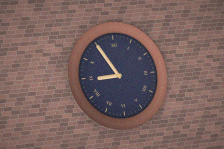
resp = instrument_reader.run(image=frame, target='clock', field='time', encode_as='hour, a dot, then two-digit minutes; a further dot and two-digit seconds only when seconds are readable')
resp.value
8.55
